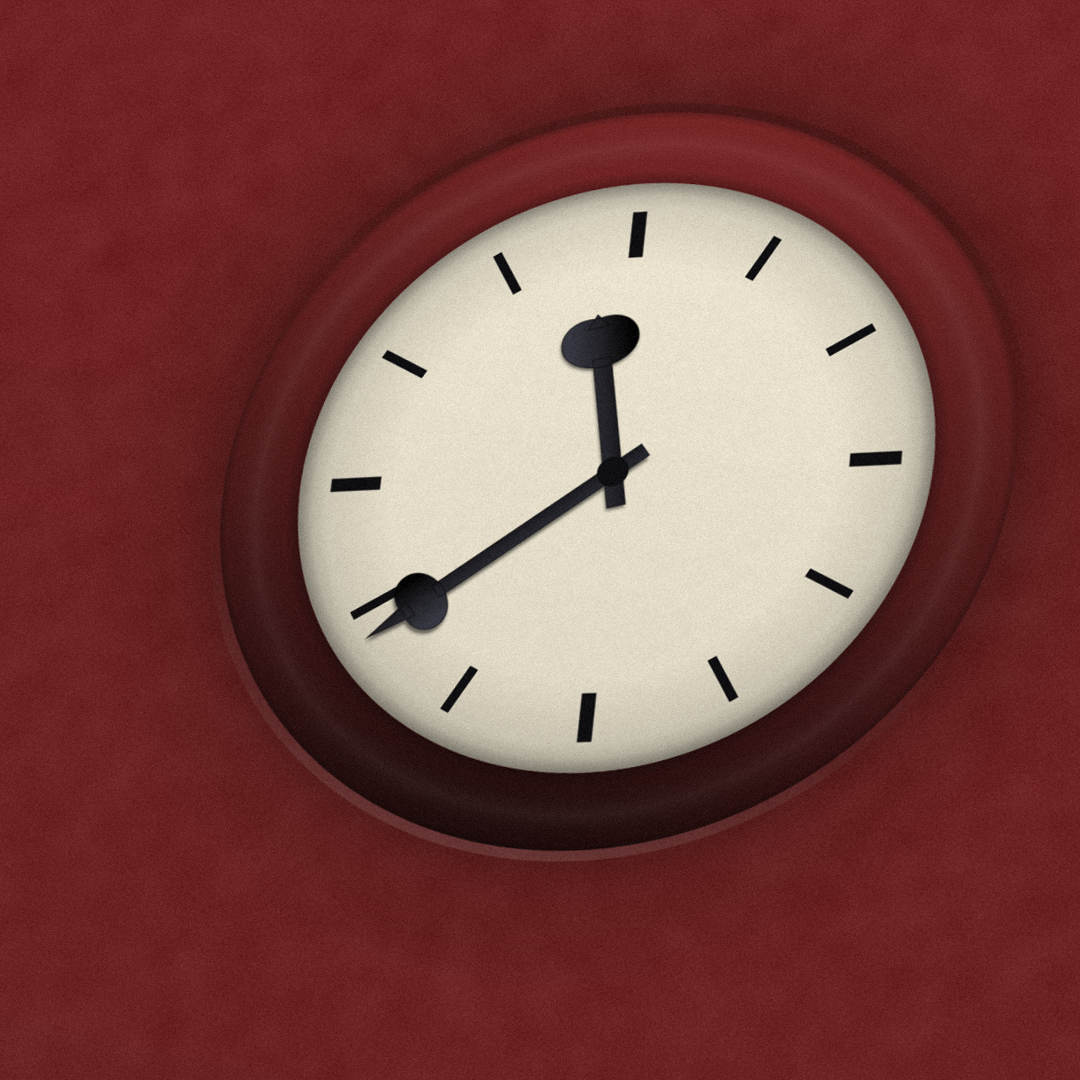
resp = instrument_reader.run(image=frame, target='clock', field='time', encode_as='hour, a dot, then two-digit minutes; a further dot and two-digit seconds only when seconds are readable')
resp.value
11.39
